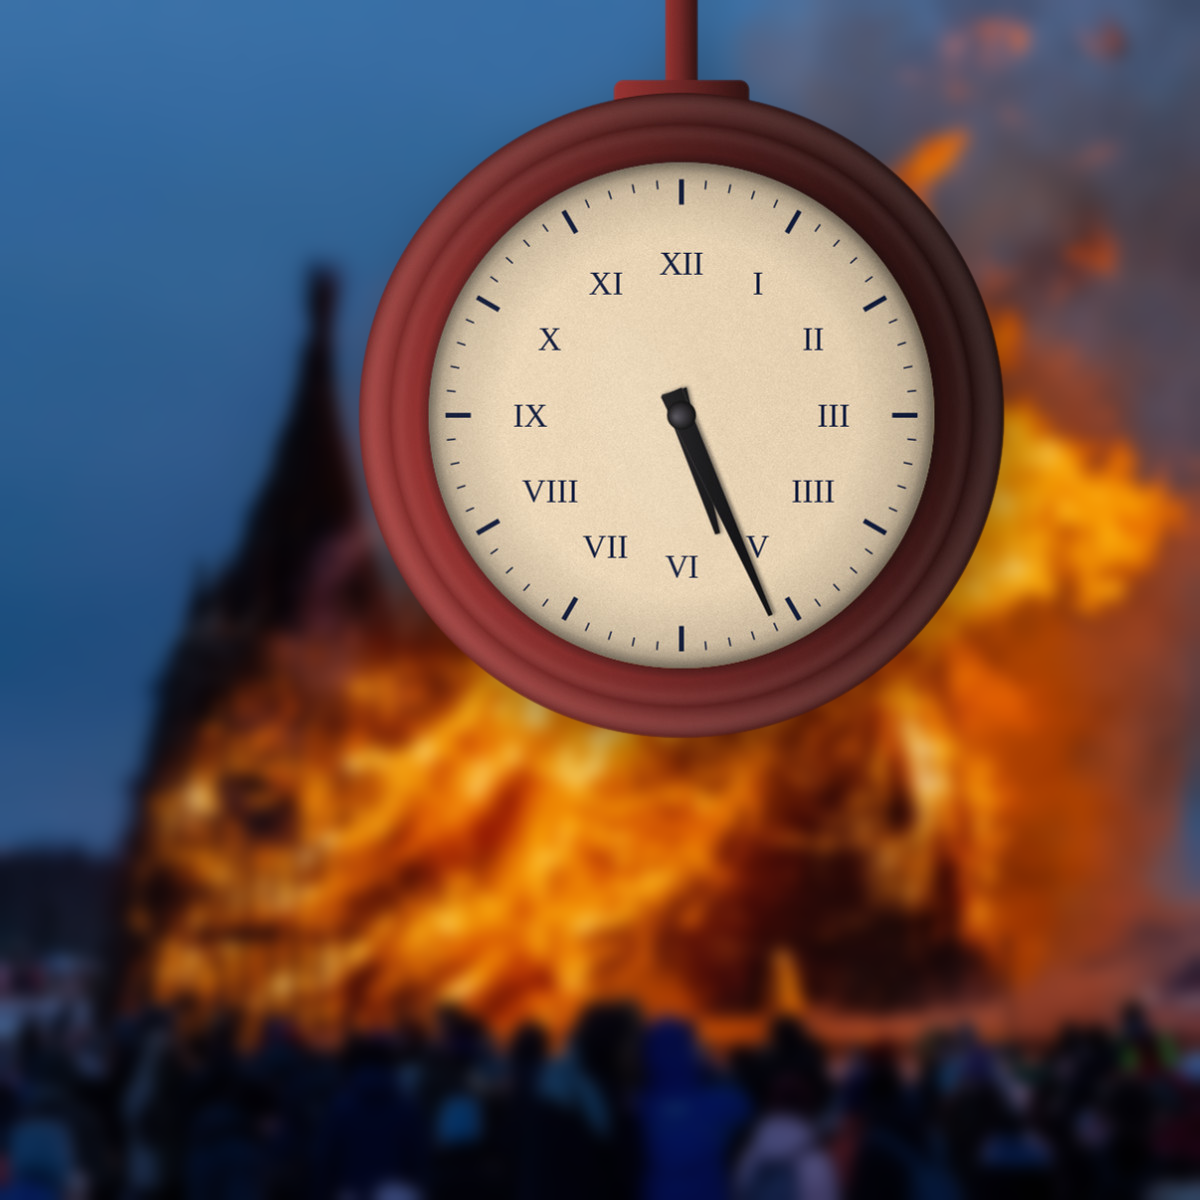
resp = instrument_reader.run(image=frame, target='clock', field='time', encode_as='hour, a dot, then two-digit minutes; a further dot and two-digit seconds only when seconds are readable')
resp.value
5.26
